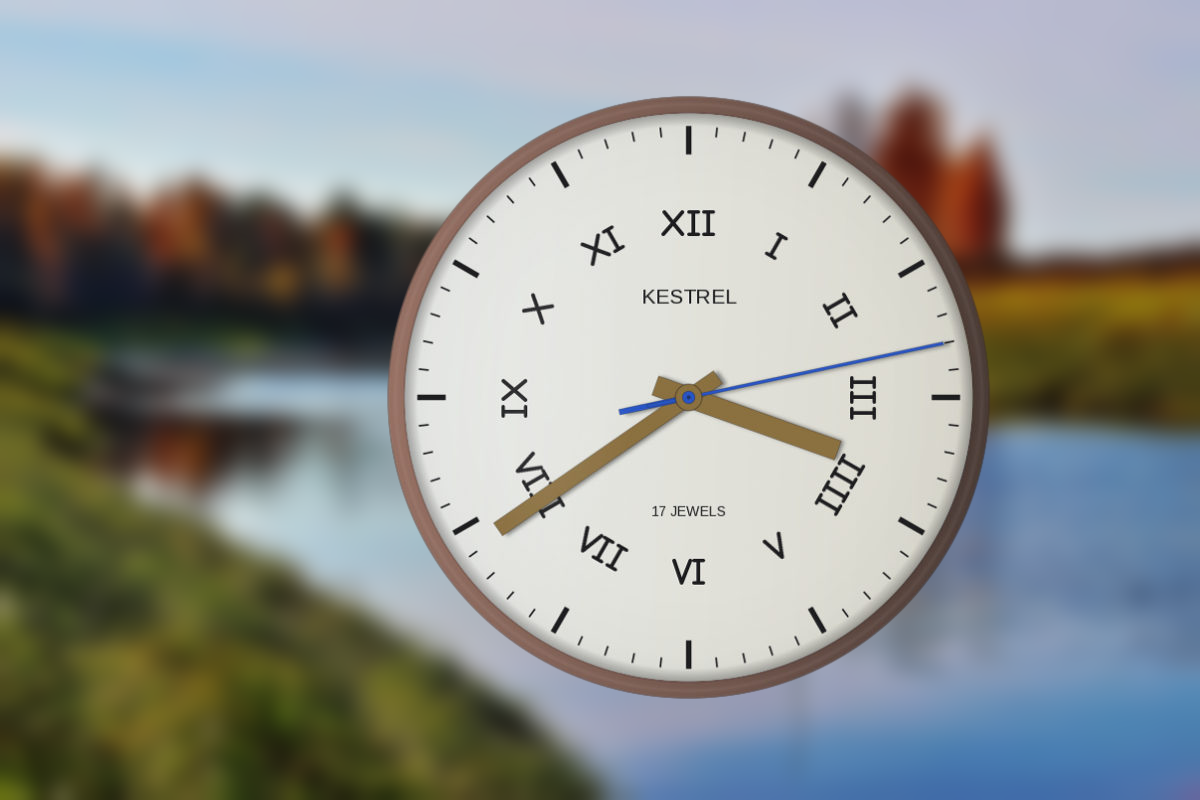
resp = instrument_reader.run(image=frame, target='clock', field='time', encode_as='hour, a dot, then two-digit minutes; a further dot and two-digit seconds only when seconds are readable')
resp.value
3.39.13
